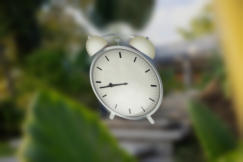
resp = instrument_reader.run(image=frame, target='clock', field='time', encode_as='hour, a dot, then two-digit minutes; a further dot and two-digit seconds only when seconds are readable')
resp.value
8.43
